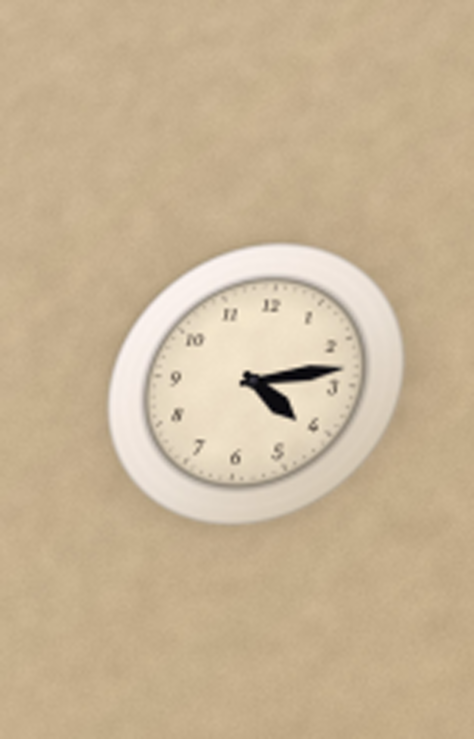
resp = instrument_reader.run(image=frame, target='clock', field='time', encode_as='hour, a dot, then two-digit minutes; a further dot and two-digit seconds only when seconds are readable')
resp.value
4.13
